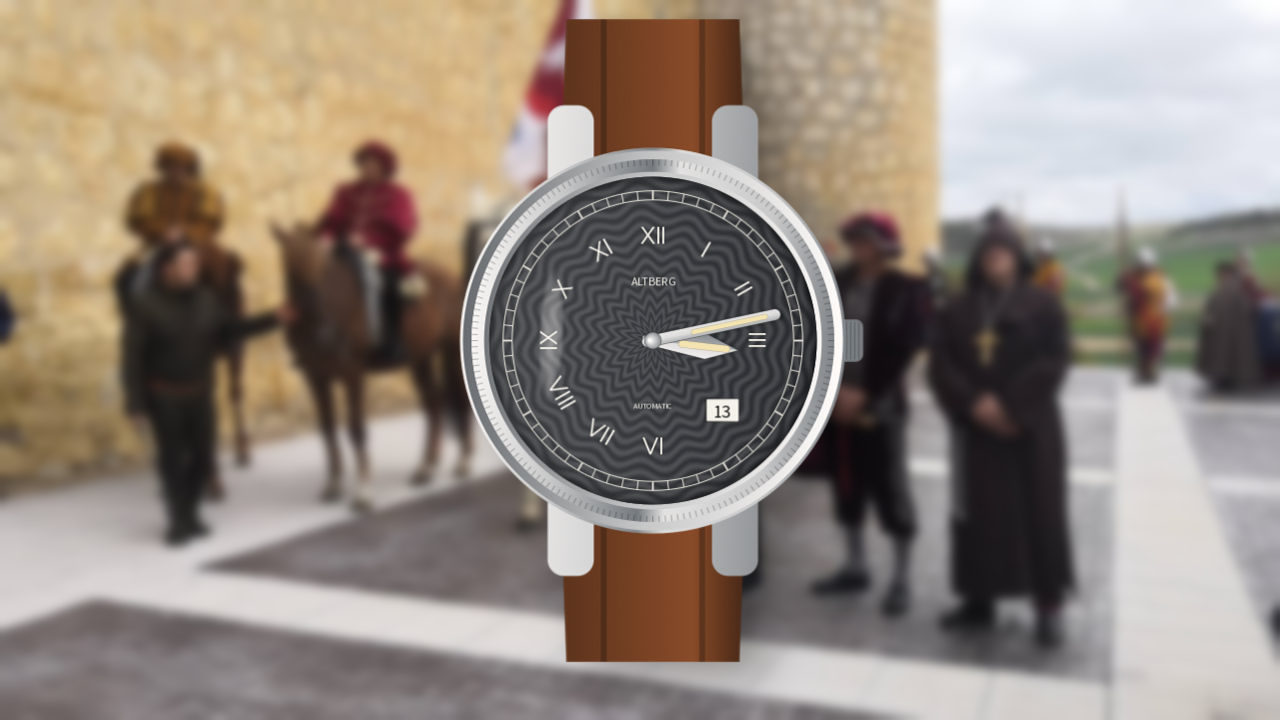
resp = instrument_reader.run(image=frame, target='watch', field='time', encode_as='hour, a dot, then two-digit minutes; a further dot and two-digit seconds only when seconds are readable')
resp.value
3.13
